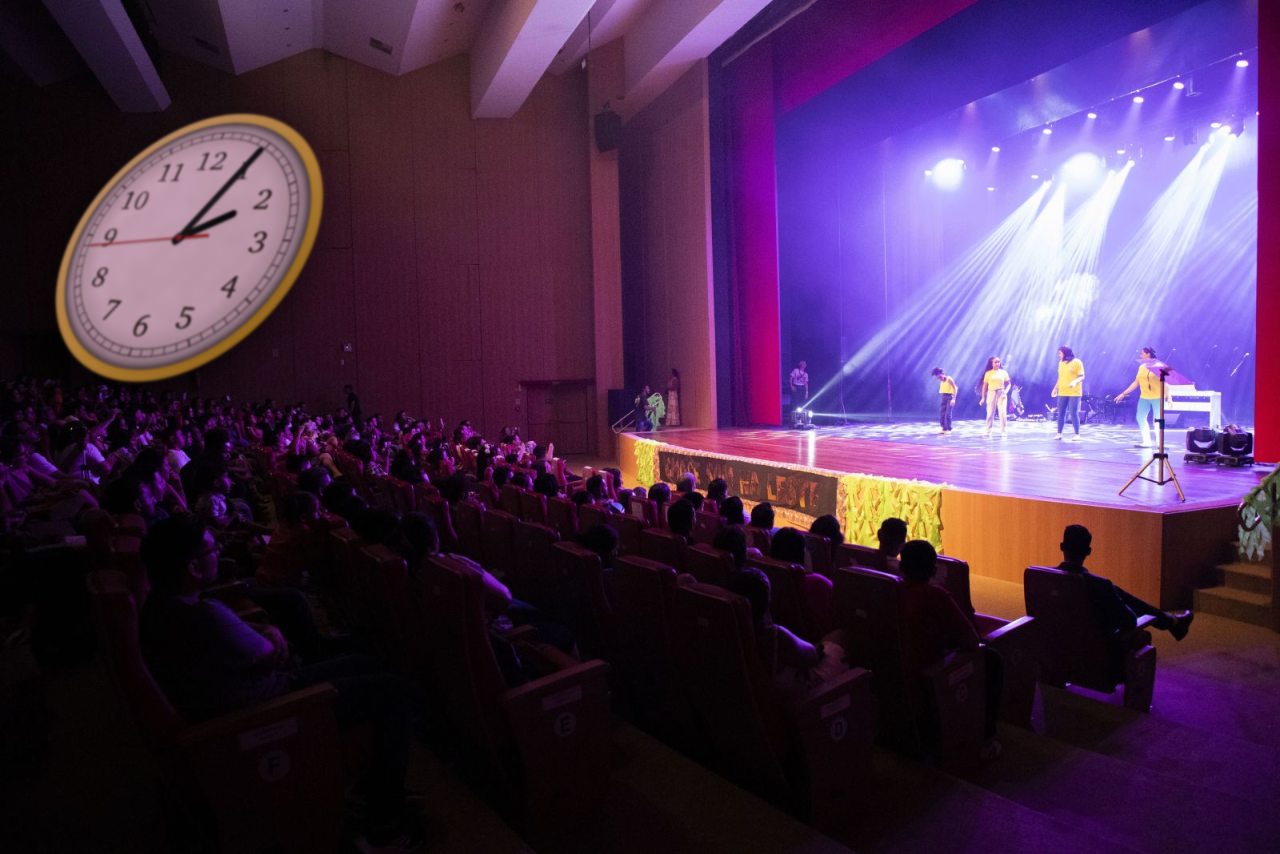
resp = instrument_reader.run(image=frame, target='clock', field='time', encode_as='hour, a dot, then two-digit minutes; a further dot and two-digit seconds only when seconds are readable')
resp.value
2.04.44
